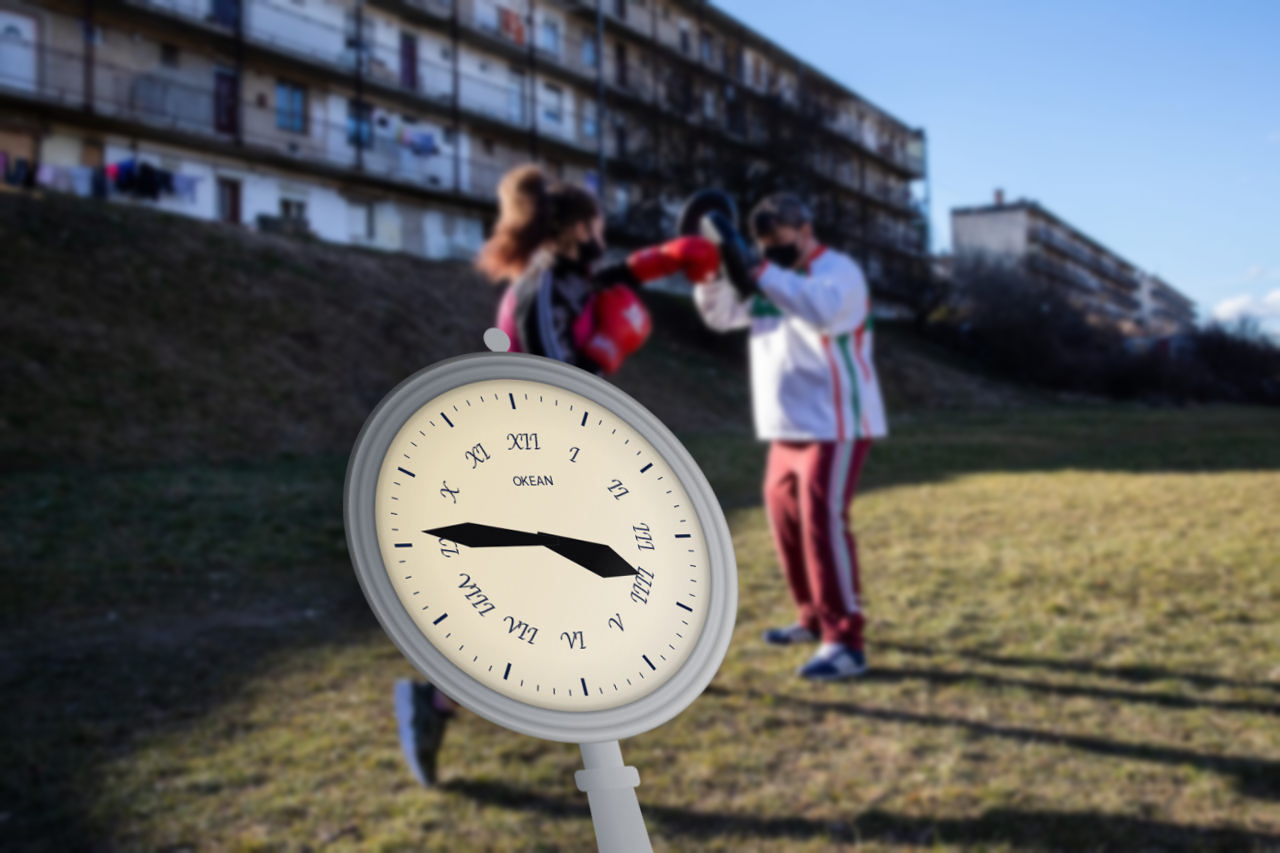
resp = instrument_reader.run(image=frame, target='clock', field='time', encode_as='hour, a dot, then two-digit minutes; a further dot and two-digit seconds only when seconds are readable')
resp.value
3.46
